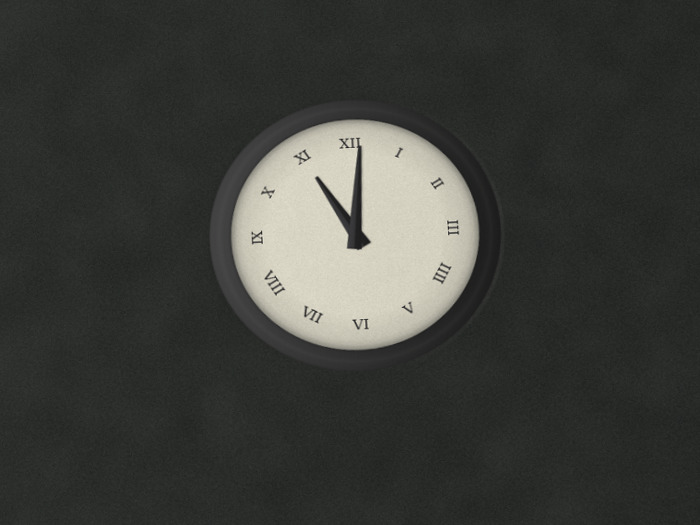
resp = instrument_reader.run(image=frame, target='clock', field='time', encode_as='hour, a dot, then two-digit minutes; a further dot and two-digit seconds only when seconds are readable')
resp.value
11.01
